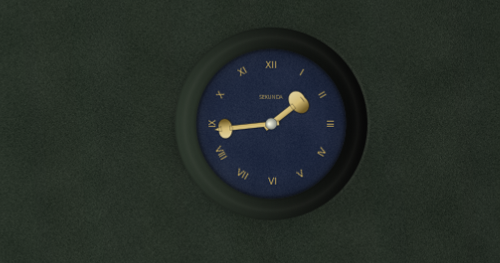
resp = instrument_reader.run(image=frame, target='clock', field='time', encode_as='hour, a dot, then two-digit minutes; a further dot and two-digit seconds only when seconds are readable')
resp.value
1.44
